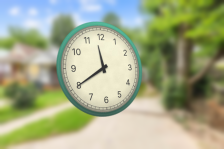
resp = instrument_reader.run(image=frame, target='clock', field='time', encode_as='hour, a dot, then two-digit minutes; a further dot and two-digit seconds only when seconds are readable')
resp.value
11.40
